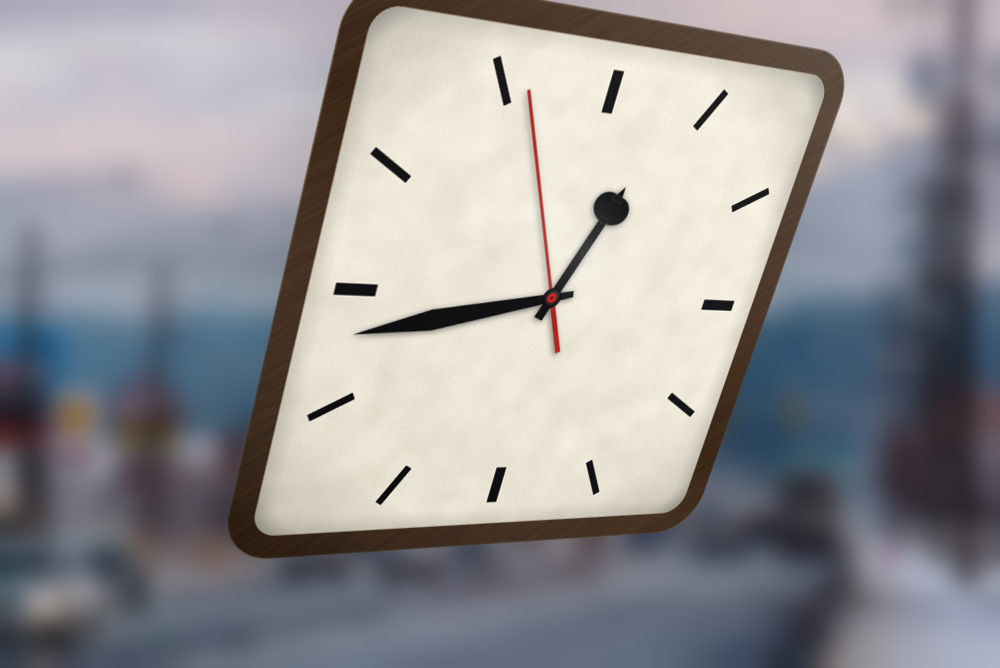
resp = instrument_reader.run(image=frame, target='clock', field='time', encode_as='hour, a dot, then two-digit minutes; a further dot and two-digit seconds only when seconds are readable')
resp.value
12.42.56
